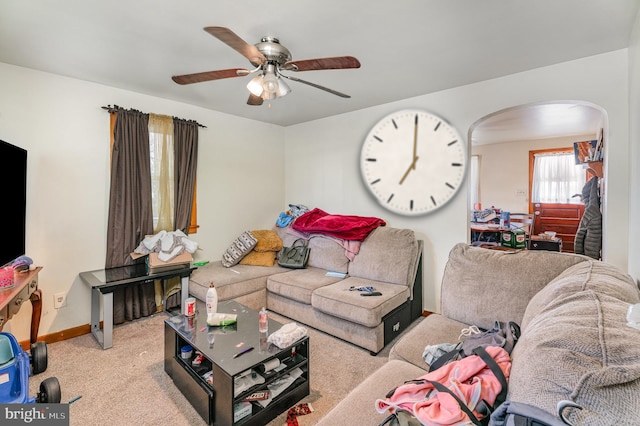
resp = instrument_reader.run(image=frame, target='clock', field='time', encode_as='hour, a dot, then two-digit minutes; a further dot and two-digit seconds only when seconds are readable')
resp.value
7.00
